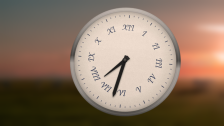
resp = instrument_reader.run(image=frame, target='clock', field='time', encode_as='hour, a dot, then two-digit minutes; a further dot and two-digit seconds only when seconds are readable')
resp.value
7.32
